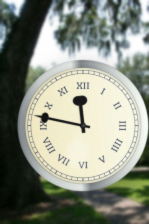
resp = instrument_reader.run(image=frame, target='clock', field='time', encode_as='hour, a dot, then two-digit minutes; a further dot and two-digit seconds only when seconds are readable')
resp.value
11.47
